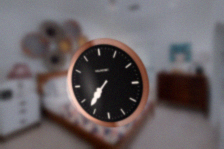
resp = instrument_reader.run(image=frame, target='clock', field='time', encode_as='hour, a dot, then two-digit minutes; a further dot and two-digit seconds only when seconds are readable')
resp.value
7.37
